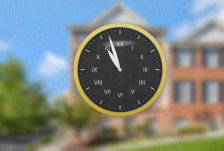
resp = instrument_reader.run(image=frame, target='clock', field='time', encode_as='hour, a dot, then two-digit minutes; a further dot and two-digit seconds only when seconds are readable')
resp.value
10.57
